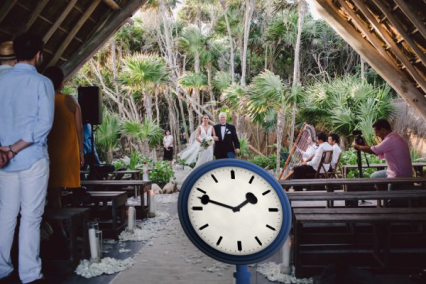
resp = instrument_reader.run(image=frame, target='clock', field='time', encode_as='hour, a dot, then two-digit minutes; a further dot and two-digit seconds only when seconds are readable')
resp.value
1.48
